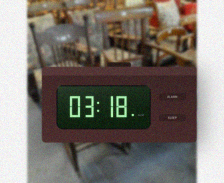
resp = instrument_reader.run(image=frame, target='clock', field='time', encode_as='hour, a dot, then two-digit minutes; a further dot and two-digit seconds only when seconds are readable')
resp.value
3.18
